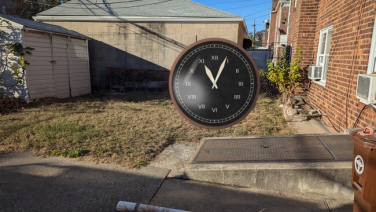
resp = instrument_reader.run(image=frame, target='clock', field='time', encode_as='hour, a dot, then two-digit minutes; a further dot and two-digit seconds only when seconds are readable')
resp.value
11.04
